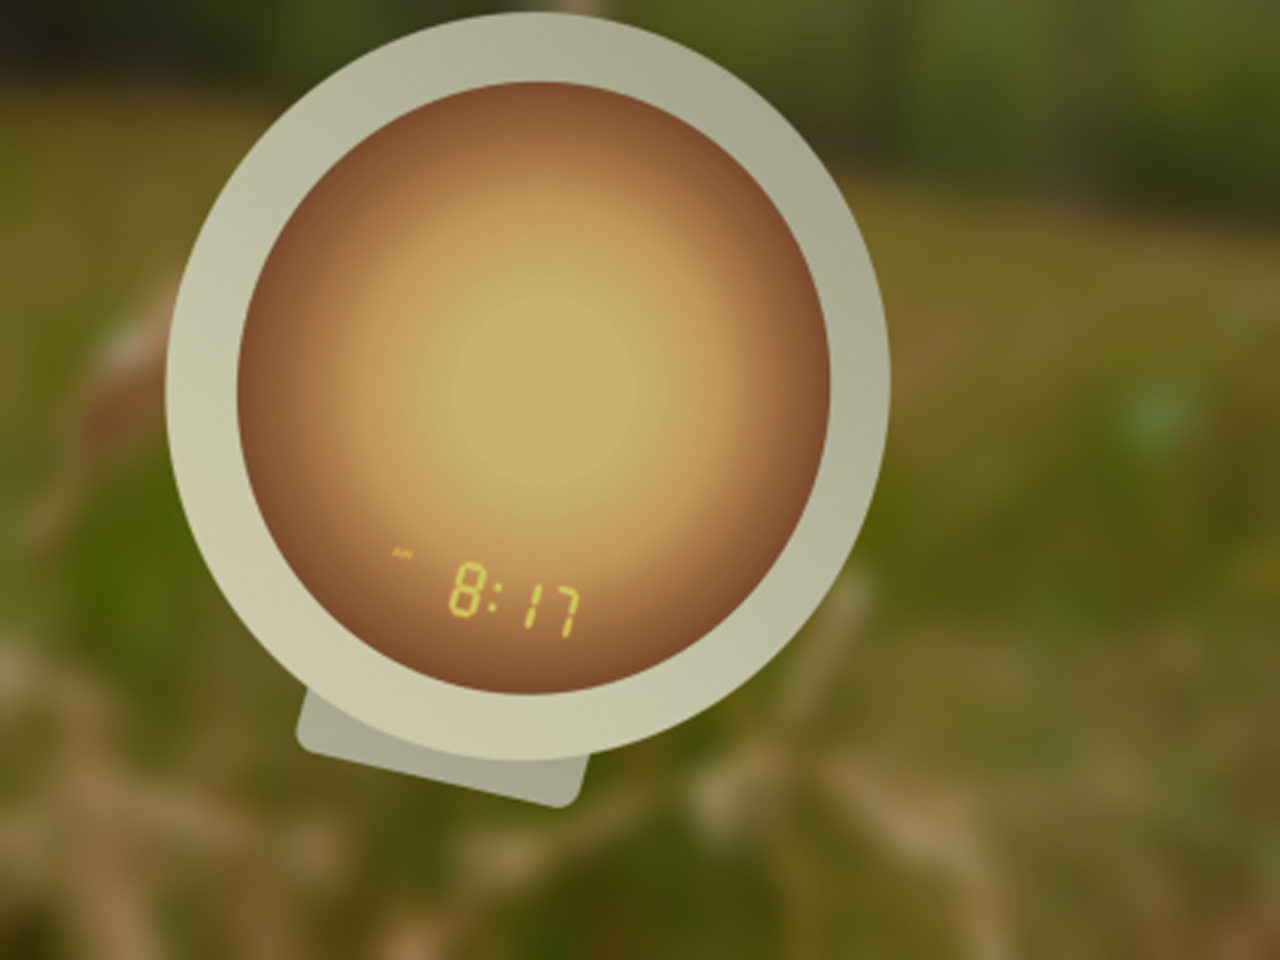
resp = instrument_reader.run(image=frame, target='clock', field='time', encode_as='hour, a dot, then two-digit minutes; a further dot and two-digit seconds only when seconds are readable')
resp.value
8.17
